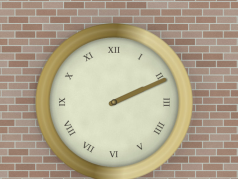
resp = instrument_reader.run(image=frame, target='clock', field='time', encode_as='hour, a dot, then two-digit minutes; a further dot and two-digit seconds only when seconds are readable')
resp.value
2.11
